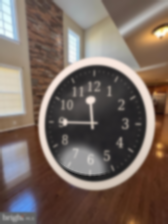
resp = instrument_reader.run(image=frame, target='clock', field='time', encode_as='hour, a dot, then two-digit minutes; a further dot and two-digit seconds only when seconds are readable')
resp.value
11.45
